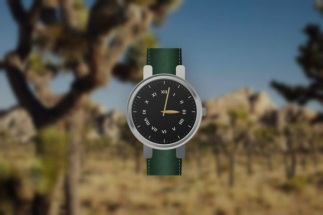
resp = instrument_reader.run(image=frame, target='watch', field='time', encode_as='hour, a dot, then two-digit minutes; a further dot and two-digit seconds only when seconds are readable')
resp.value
3.02
